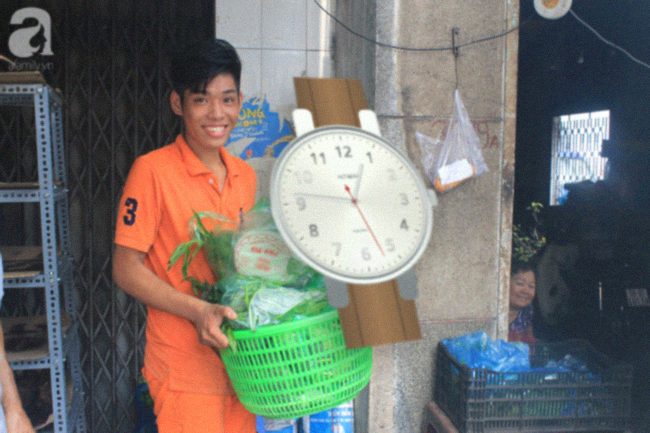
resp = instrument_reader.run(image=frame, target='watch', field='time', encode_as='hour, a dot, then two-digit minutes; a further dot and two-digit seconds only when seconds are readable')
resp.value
12.46.27
